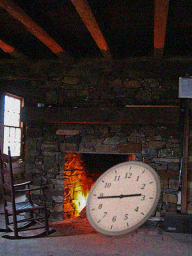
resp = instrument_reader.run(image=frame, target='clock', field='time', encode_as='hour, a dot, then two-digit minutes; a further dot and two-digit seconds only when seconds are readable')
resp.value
2.44
